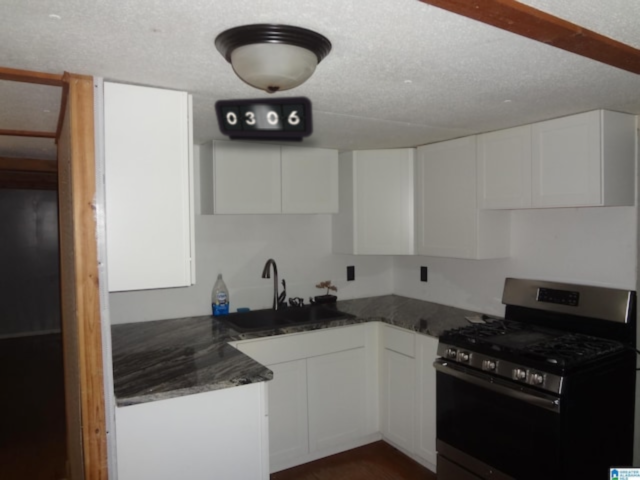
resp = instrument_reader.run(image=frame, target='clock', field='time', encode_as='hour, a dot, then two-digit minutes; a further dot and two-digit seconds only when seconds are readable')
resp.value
3.06
